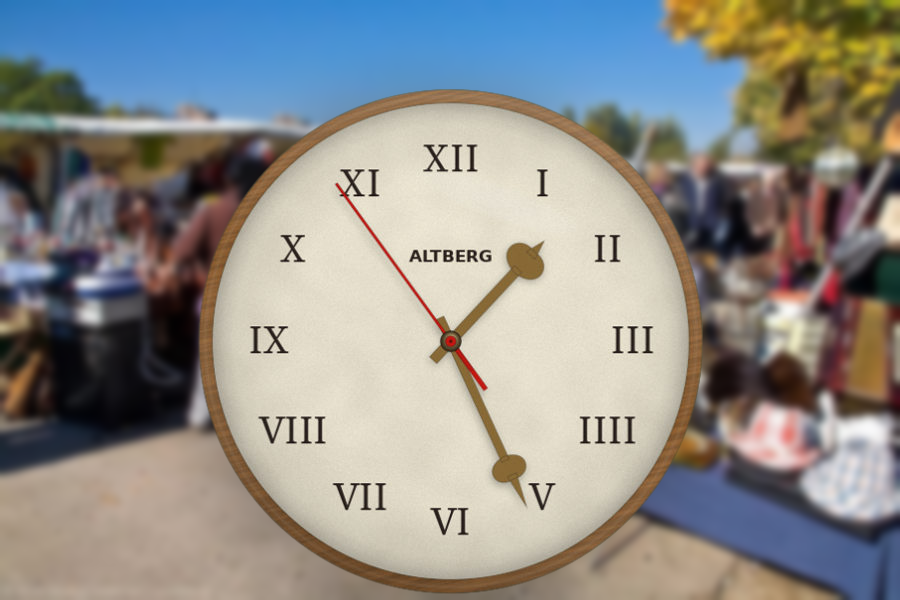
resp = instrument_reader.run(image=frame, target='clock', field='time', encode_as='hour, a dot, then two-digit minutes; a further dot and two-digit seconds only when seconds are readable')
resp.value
1.25.54
